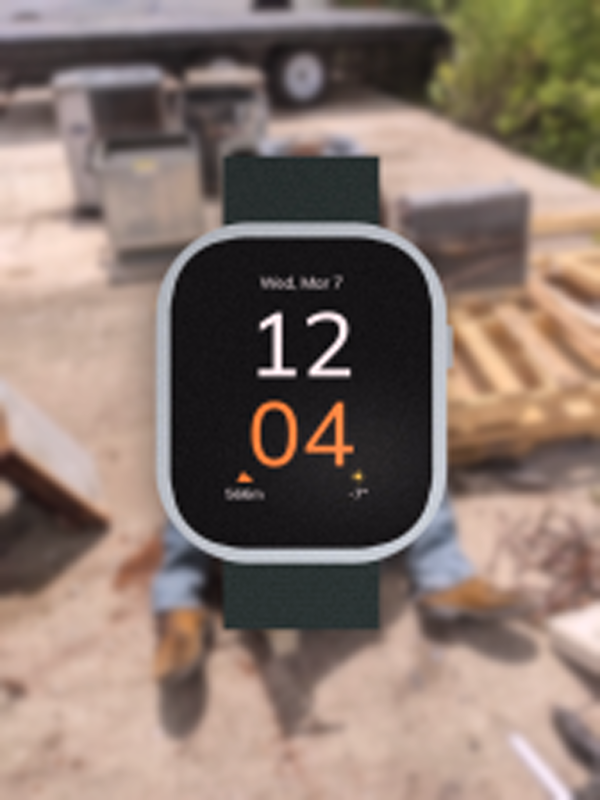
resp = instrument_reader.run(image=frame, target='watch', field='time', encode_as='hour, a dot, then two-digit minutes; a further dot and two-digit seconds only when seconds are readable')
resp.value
12.04
